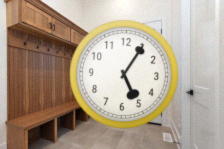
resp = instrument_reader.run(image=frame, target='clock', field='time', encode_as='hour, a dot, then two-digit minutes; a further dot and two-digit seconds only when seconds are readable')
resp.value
5.05
